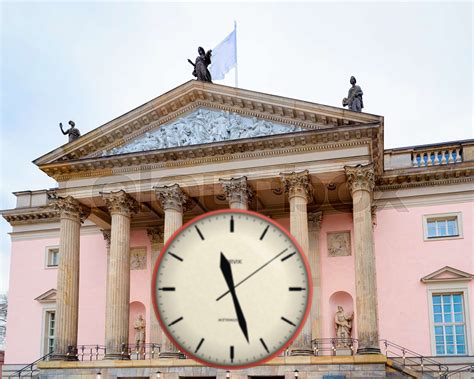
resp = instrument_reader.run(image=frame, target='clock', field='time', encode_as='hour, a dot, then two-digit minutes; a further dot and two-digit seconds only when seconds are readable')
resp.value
11.27.09
